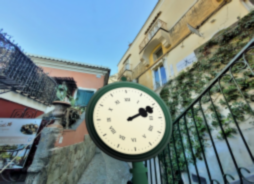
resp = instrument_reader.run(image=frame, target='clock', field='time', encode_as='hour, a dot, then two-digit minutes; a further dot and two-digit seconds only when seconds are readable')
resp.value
2.11
